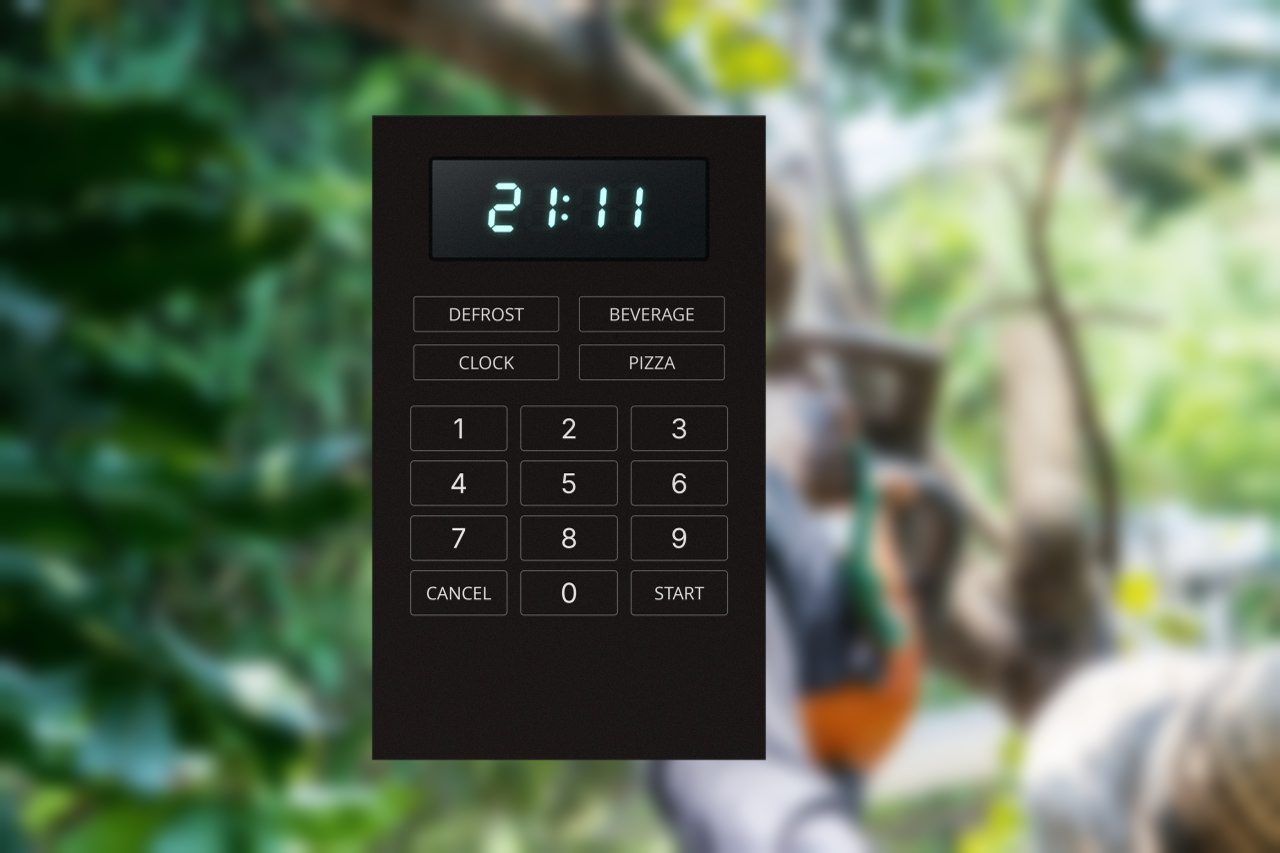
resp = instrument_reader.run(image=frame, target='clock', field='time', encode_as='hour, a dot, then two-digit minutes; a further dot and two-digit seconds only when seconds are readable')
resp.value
21.11
